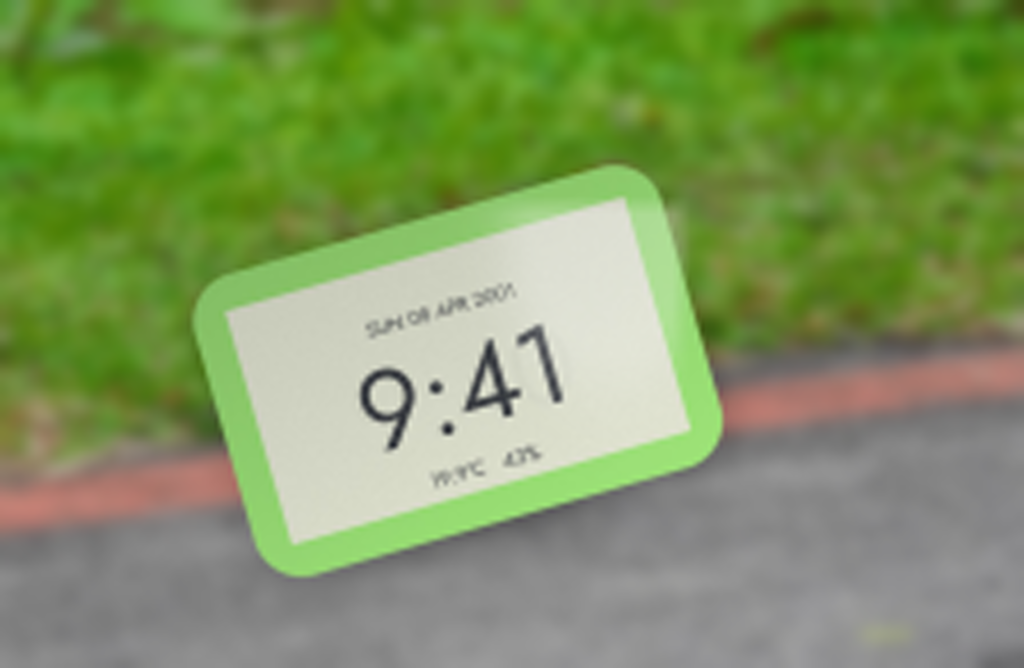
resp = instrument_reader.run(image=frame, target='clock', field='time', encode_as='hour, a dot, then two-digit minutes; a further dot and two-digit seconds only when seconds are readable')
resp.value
9.41
